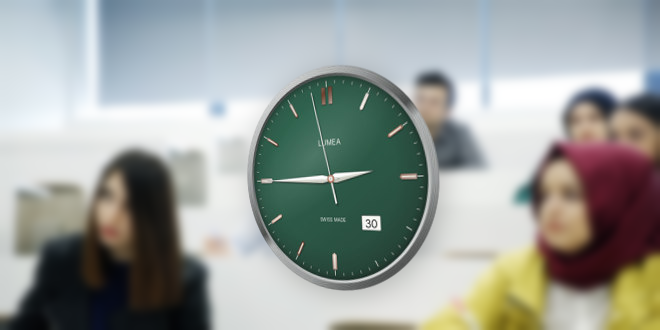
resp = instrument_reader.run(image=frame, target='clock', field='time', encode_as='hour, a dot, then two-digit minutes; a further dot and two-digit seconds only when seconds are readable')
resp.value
2.44.58
